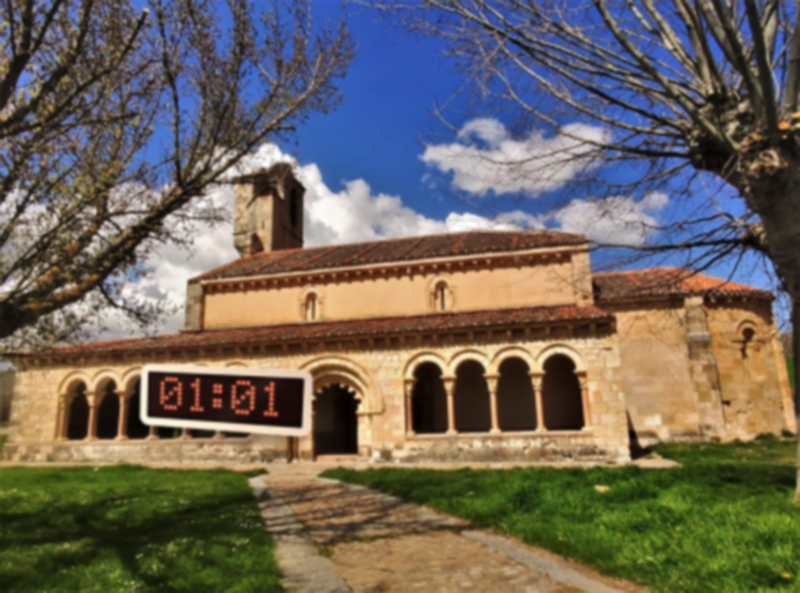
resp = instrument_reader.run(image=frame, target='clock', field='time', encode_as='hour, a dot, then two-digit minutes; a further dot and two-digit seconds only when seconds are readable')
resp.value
1.01
